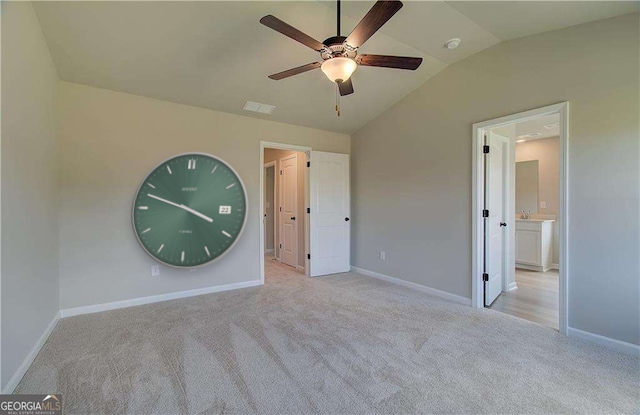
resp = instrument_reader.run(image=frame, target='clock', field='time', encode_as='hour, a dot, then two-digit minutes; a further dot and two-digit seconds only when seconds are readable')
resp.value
3.48
